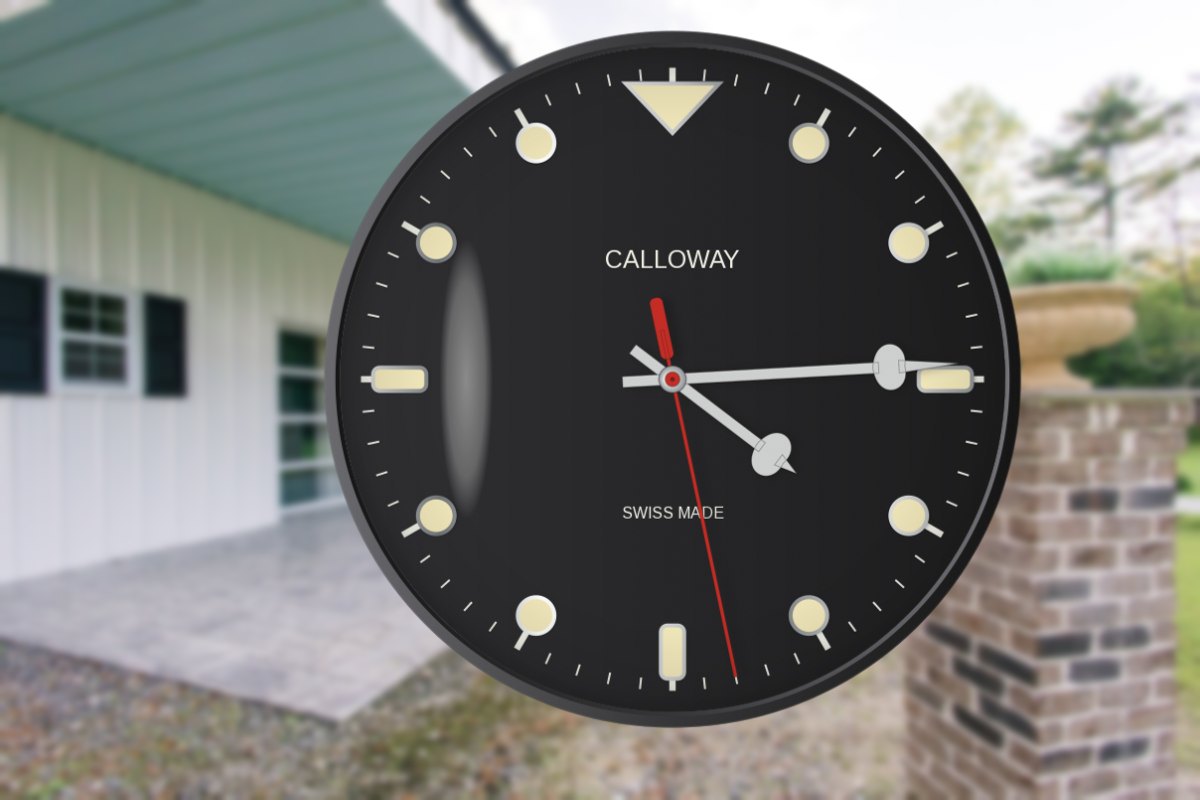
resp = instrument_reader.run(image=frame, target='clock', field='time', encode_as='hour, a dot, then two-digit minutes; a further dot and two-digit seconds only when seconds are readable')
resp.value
4.14.28
